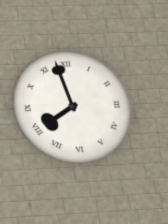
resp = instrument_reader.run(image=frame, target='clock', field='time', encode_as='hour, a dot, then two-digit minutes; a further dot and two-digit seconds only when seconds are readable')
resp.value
7.58
